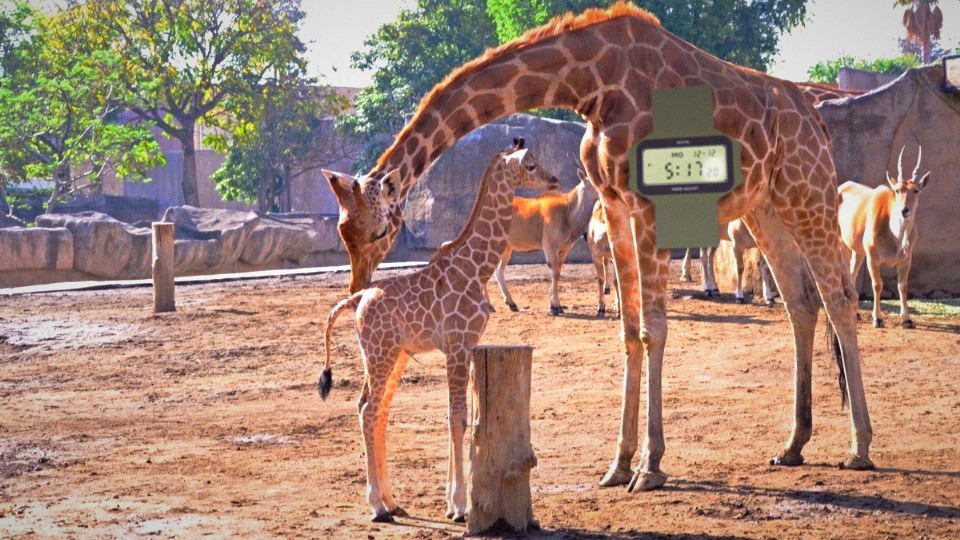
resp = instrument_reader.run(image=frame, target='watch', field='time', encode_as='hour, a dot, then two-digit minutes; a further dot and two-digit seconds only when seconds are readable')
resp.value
5.17
